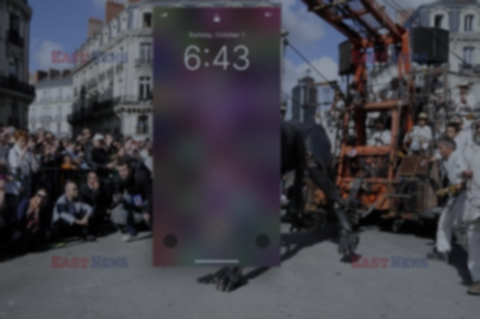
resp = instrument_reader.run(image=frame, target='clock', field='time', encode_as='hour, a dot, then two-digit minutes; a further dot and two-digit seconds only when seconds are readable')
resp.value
6.43
